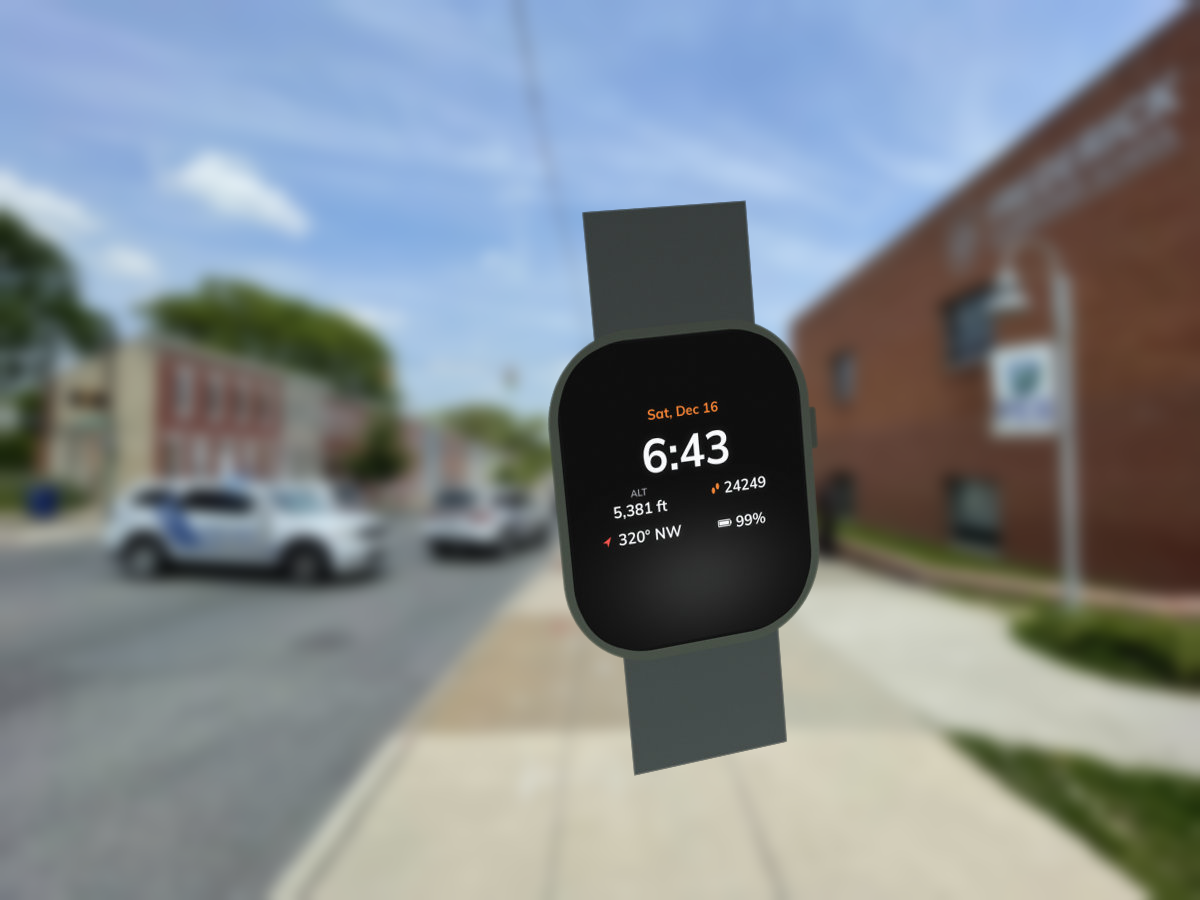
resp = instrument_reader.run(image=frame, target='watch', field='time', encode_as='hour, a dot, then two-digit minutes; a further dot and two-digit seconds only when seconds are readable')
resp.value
6.43
